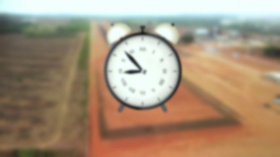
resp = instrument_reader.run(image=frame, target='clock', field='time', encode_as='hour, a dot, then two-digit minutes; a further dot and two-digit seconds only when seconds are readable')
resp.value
8.53
